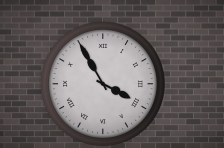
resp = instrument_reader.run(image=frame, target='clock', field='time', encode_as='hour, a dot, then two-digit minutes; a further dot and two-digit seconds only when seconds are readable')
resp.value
3.55
